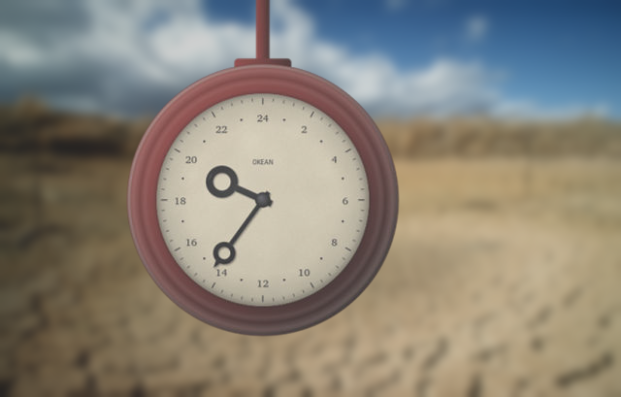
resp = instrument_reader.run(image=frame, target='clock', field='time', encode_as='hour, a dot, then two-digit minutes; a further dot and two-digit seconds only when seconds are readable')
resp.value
19.36
